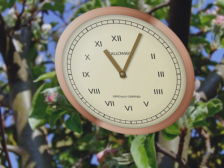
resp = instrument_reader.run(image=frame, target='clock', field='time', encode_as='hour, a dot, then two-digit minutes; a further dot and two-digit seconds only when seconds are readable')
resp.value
11.05
